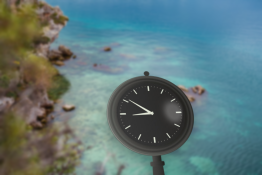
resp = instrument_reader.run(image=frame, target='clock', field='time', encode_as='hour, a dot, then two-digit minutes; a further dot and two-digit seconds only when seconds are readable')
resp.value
8.51
